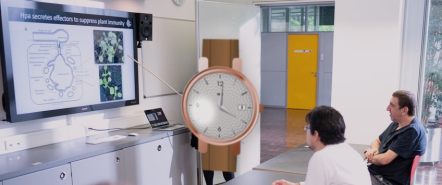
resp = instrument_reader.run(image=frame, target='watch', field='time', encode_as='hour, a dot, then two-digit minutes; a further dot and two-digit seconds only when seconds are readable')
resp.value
4.01
